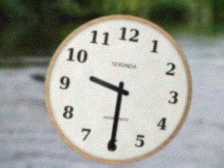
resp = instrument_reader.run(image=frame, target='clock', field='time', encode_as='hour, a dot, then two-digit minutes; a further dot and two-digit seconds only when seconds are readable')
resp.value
9.30
